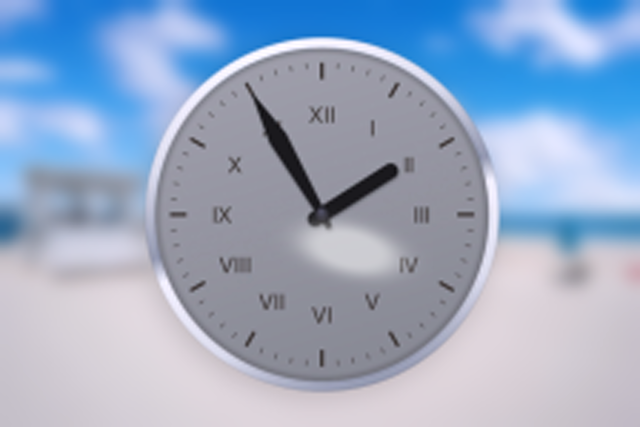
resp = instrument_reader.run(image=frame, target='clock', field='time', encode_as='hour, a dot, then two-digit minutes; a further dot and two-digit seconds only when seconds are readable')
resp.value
1.55
